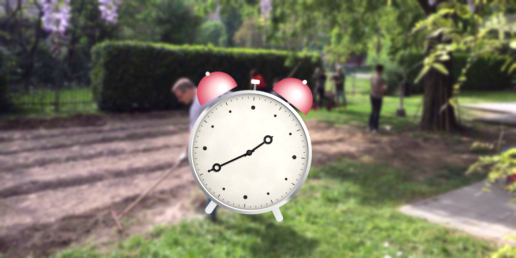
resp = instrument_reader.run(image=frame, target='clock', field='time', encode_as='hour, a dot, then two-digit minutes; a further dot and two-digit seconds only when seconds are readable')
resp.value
1.40
